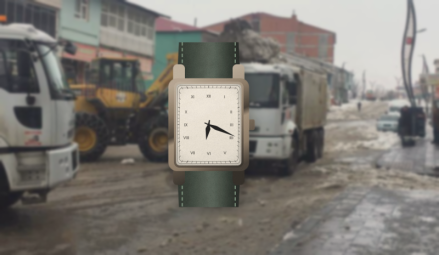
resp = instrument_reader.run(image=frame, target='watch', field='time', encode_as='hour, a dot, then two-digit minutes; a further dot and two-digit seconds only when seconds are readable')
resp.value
6.19
